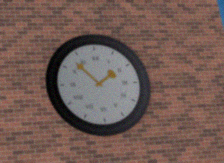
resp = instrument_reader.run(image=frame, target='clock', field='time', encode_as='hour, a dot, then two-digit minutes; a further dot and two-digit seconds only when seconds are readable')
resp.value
1.53
